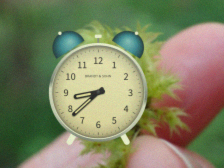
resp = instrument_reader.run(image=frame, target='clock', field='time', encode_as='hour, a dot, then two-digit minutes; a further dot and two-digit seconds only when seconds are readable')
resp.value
8.38
